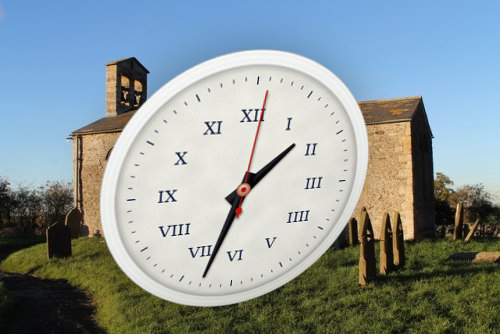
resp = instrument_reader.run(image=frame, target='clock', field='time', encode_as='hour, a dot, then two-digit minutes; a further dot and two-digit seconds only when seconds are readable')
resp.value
1.33.01
